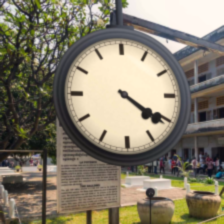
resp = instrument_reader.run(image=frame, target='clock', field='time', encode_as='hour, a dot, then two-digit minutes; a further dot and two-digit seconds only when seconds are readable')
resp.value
4.21
